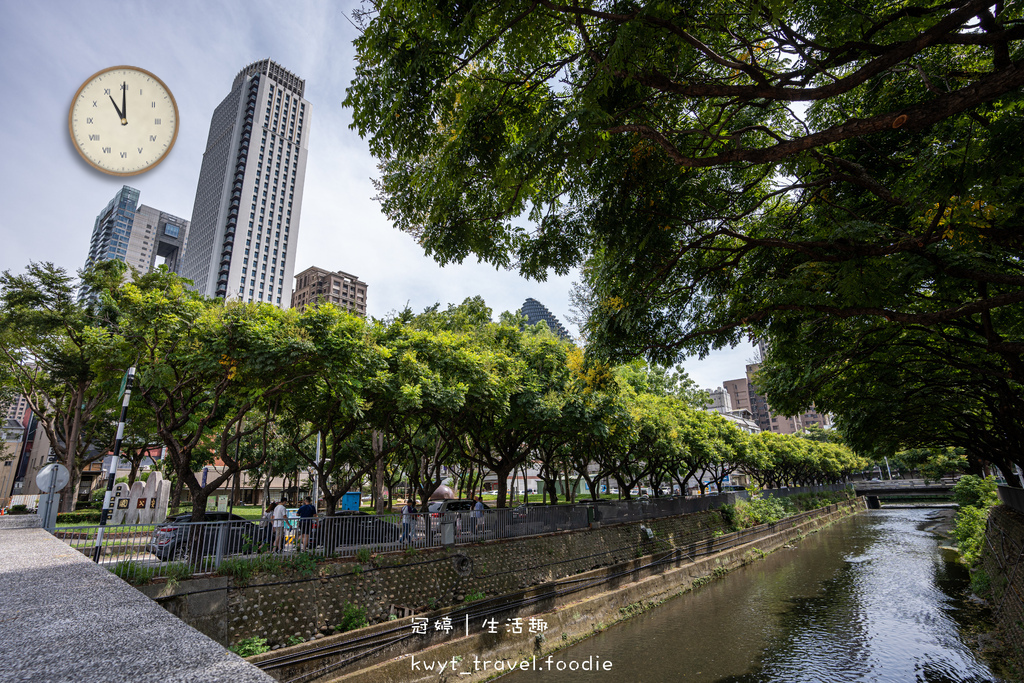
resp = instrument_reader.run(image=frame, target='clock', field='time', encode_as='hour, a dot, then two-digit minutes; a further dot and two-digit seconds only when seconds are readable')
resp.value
11.00
